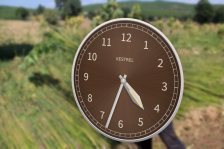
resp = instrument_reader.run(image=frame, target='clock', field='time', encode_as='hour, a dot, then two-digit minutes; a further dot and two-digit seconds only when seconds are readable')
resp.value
4.33
